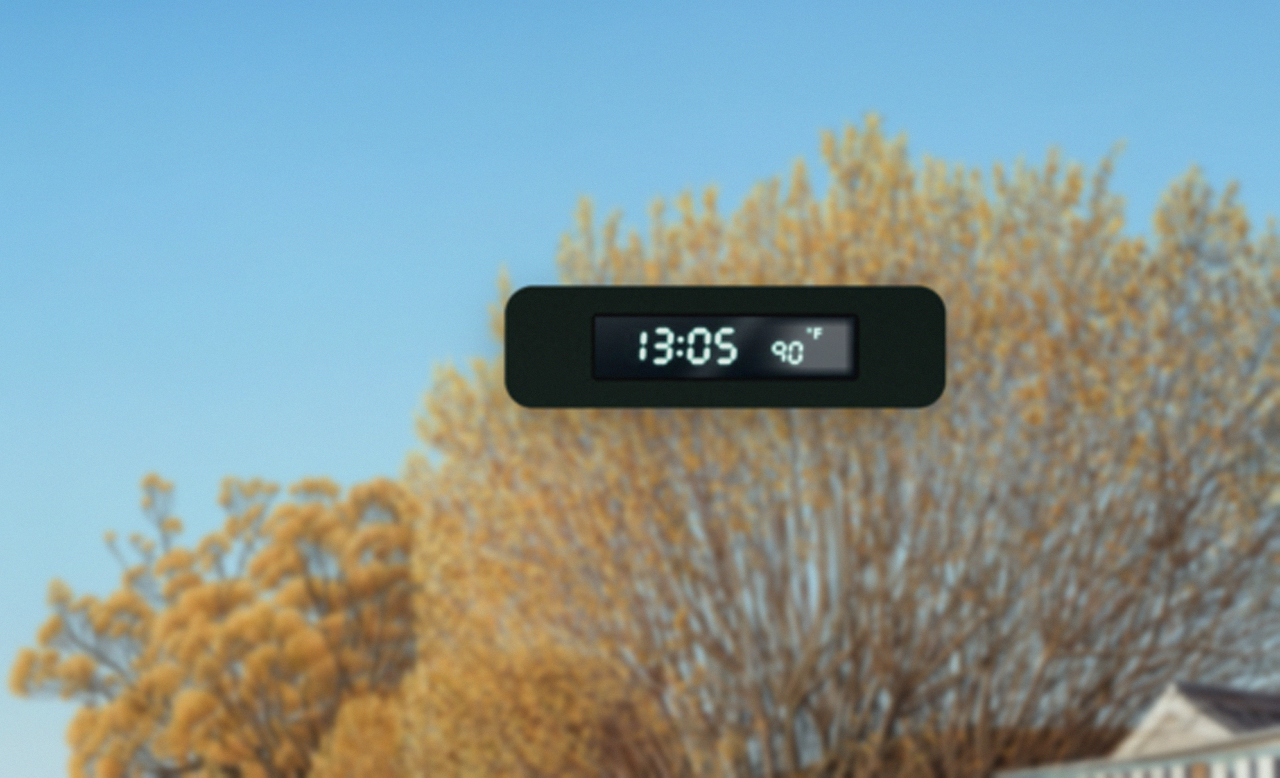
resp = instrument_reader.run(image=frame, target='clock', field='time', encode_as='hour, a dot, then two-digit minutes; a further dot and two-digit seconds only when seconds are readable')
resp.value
13.05
